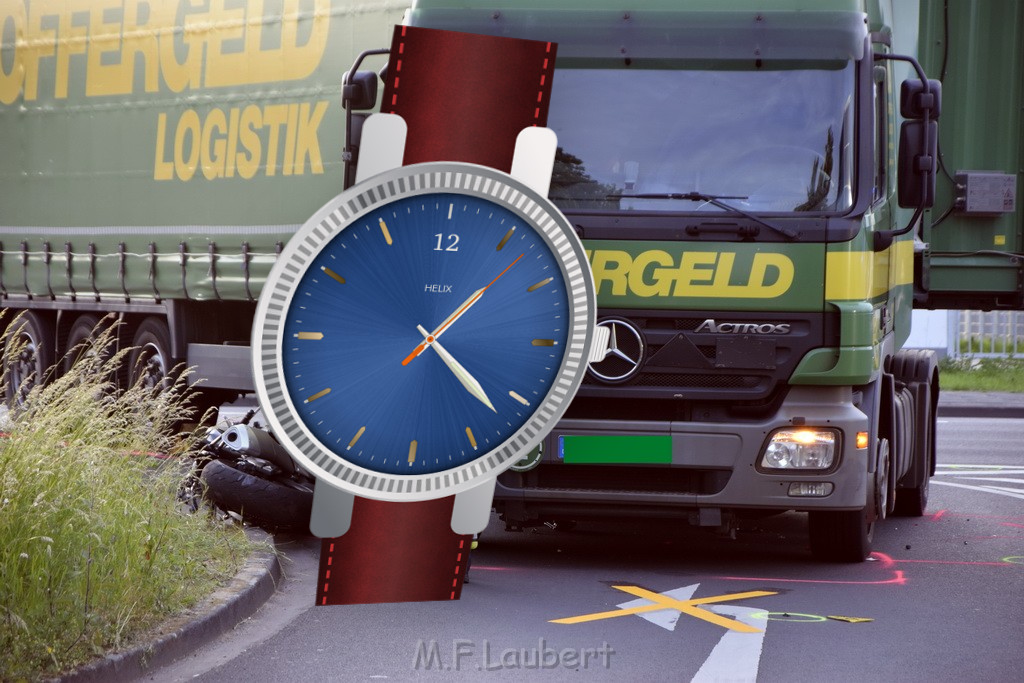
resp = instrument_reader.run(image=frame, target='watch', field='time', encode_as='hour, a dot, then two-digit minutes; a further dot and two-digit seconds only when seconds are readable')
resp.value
1.22.07
